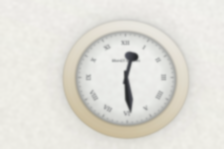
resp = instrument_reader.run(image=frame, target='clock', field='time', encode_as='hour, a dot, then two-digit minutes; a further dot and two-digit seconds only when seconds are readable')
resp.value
12.29
